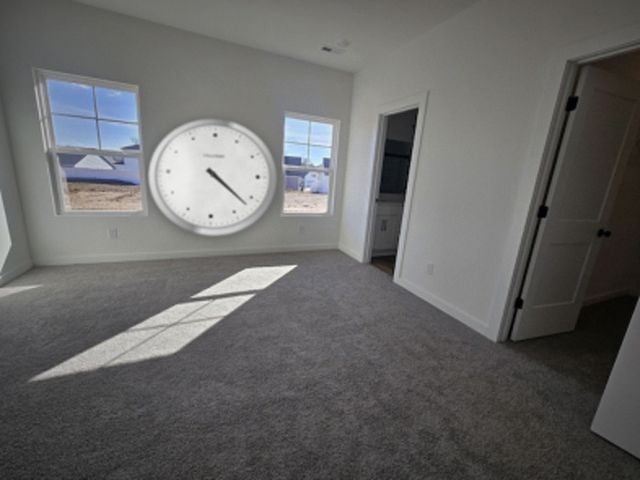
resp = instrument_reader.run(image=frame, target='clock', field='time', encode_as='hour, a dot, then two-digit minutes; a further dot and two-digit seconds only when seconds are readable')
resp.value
4.22
